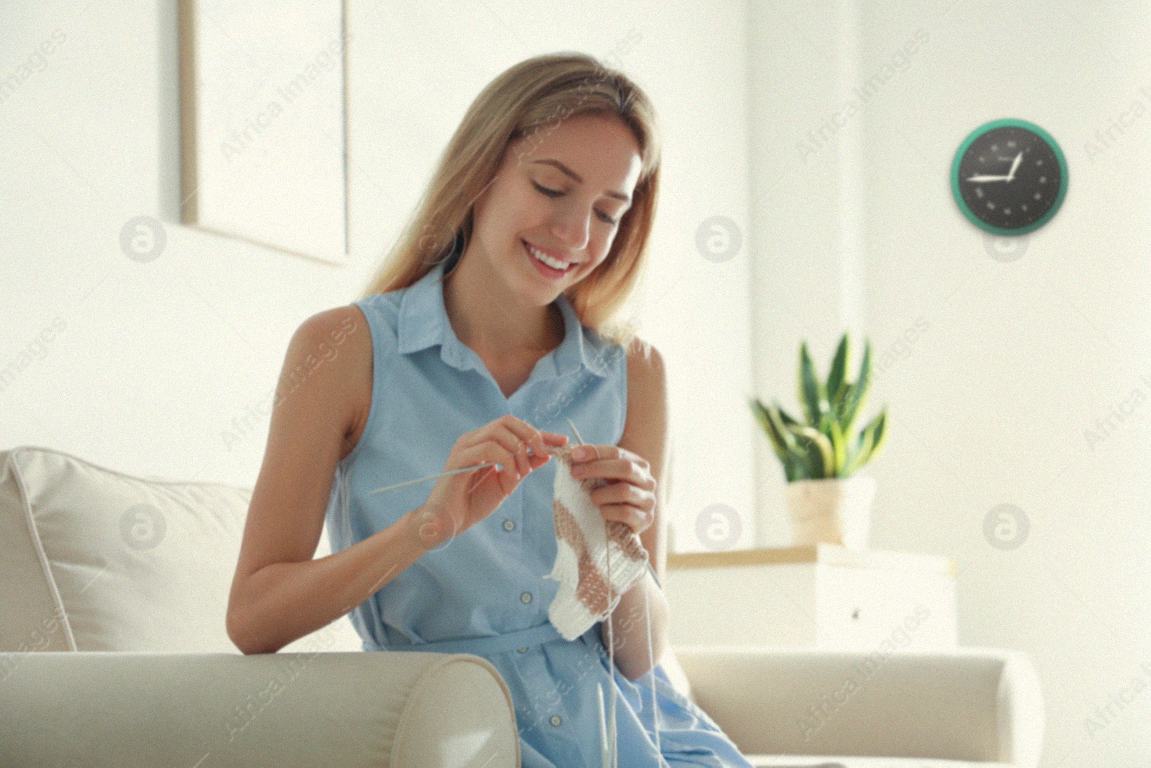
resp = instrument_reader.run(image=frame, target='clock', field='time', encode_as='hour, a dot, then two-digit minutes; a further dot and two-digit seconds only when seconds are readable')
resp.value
12.44
